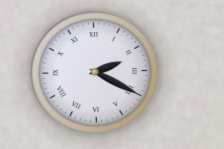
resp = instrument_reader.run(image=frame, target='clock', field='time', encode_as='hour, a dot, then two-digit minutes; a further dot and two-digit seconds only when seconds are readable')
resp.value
2.20
